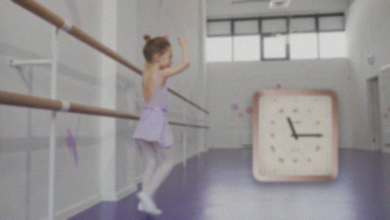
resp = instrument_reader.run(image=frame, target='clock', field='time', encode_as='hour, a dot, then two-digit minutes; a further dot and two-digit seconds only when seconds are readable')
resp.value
11.15
